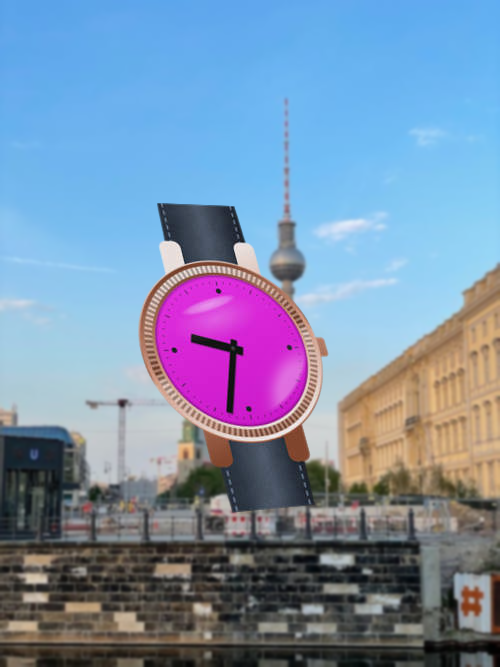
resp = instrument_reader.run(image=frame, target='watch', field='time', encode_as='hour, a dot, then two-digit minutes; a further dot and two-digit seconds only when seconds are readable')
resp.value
9.33
